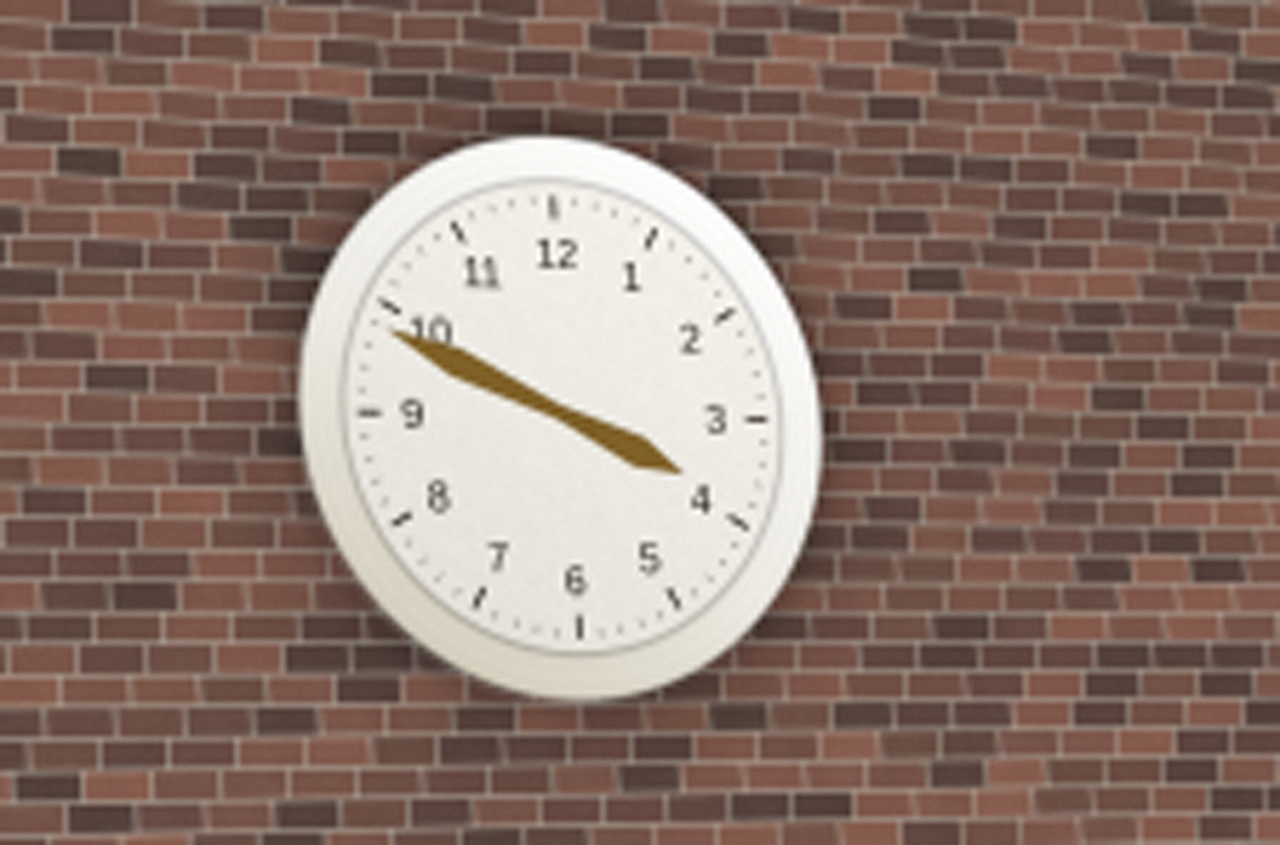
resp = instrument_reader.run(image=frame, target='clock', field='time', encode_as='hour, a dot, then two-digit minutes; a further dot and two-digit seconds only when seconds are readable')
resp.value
3.49
